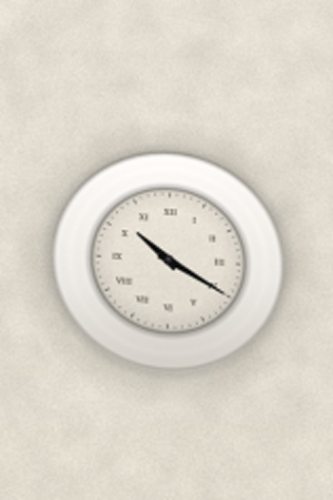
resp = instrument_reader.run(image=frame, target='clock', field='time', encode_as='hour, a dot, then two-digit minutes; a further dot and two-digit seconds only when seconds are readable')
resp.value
10.20
